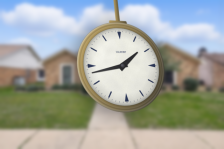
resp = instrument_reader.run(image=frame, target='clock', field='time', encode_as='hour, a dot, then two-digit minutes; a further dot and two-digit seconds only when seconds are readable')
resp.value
1.43
